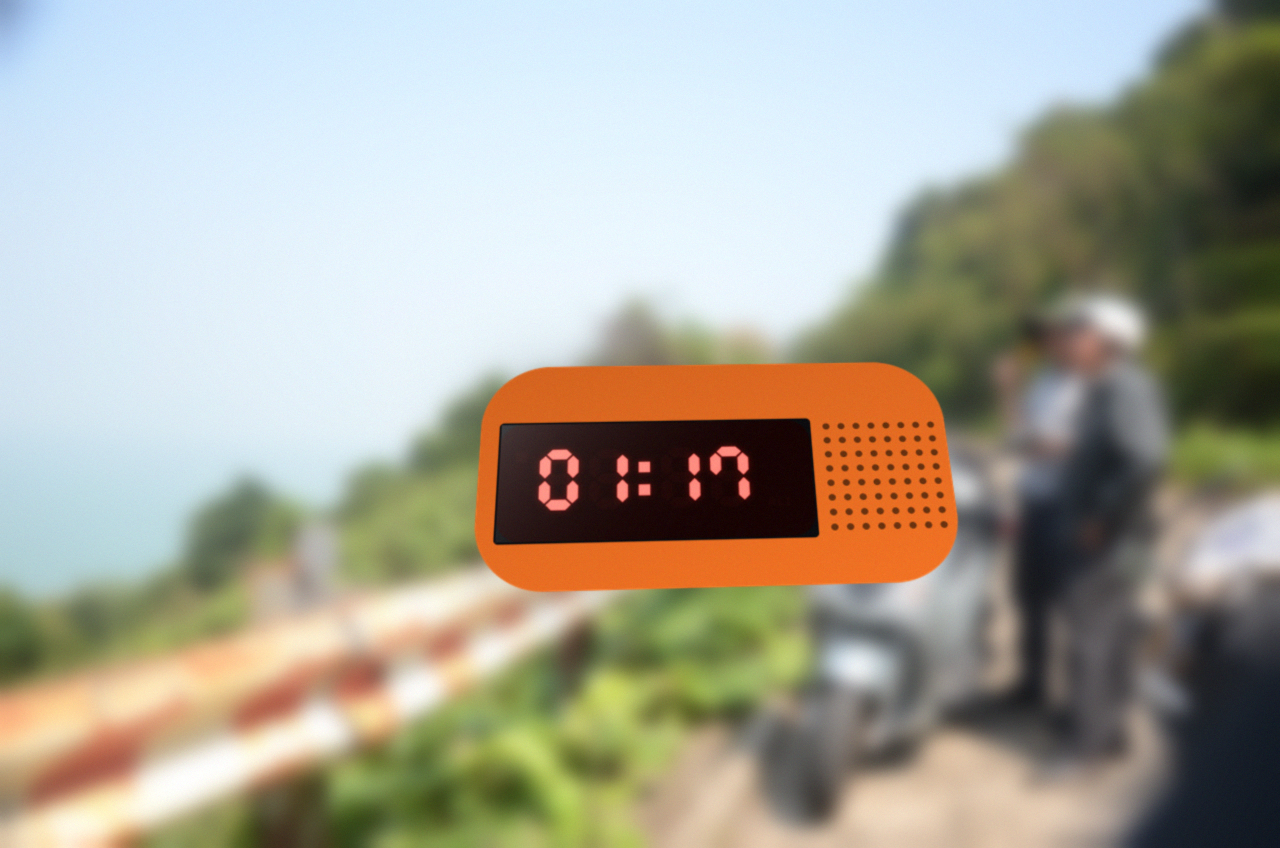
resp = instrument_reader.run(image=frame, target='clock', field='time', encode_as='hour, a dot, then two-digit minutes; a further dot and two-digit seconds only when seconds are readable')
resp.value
1.17
